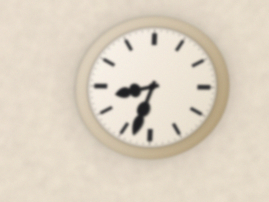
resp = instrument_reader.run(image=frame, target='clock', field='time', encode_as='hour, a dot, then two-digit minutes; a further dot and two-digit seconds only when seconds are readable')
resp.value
8.33
